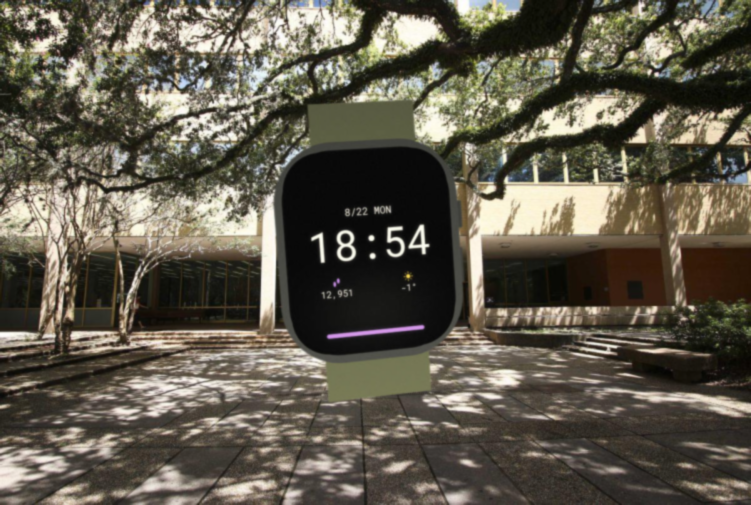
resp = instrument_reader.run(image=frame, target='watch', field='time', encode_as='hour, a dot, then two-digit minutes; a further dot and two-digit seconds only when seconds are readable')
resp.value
18.54
